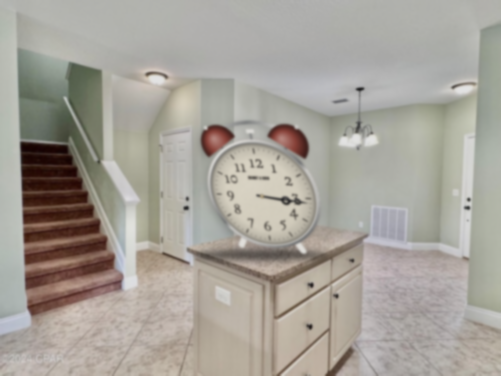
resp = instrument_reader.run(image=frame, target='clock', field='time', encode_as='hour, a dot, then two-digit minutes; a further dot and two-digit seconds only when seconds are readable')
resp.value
3.16
